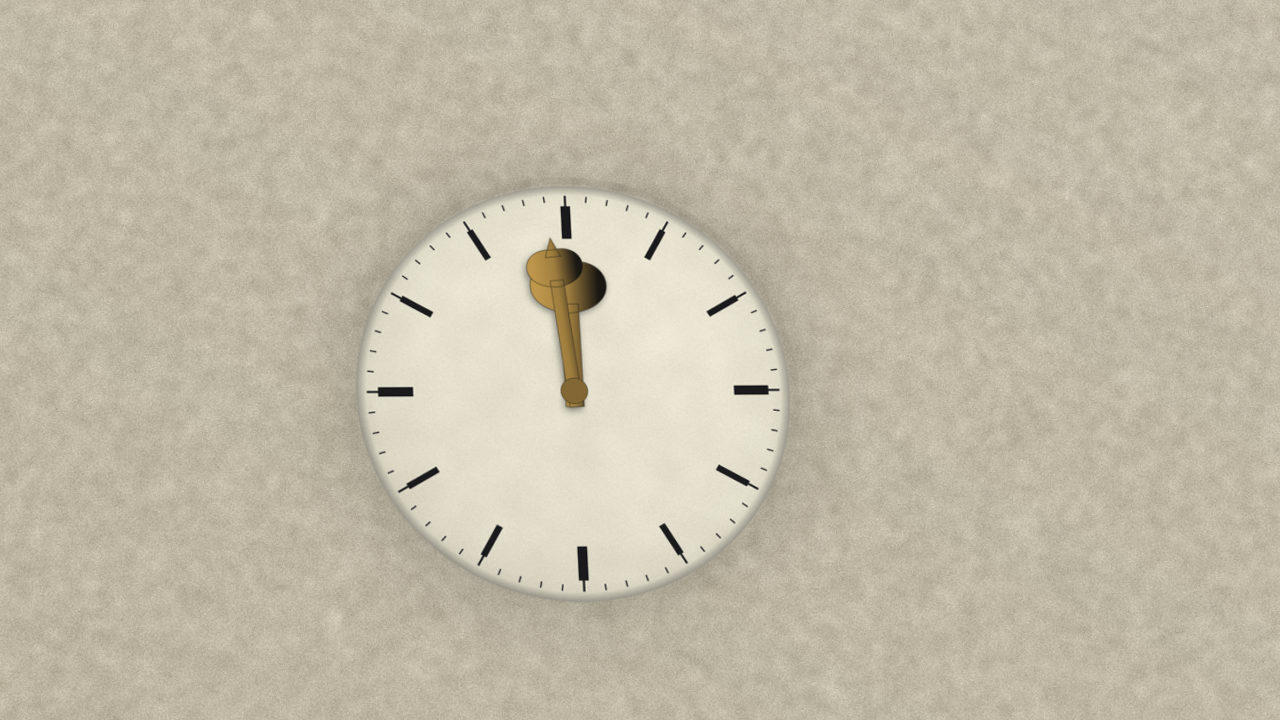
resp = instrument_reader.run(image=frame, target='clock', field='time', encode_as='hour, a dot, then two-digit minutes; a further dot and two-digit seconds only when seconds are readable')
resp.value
11.59
